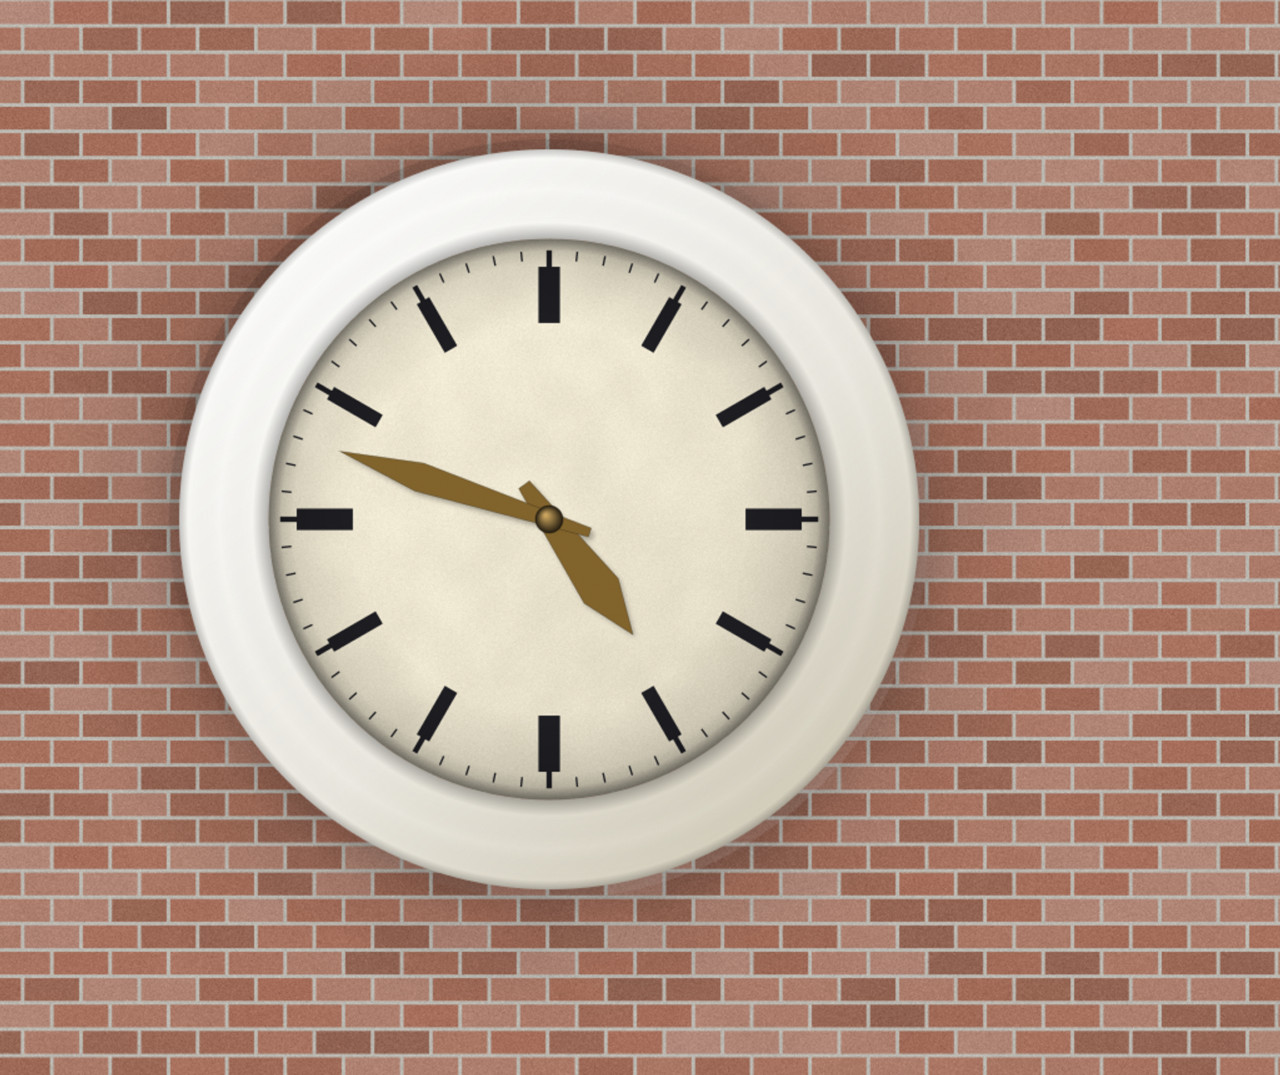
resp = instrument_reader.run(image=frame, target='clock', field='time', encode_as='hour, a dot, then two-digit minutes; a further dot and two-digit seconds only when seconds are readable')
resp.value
4.48
